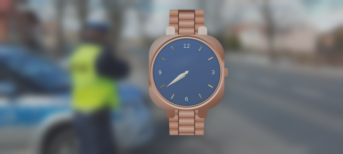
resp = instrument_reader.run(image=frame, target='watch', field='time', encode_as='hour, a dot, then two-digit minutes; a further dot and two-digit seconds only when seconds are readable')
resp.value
7.39
